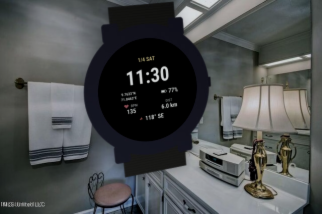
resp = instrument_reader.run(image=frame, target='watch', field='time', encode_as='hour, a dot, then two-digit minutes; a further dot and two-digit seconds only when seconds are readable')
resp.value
11.30
